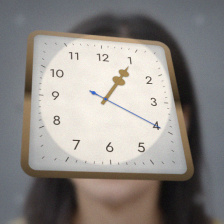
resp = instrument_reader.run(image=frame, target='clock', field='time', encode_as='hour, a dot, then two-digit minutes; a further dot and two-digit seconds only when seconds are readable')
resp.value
1.05.20
